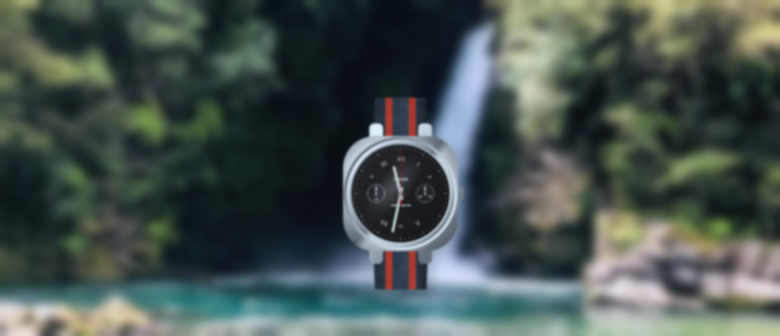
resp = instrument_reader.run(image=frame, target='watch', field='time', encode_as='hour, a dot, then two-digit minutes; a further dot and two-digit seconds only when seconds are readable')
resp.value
11.32
